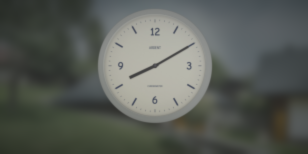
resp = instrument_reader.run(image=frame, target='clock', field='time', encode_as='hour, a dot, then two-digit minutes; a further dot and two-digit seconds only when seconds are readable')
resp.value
8.10
